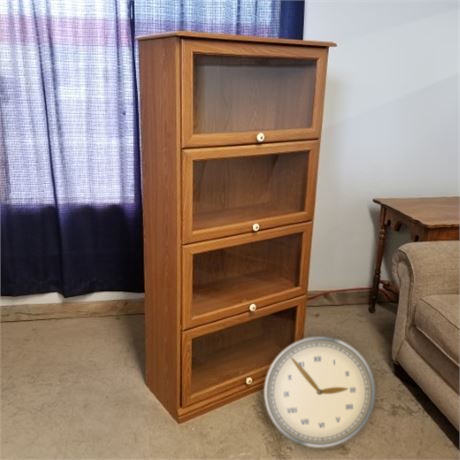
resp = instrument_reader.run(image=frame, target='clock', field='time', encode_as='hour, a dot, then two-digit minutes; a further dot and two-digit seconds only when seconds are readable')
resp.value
2.54
